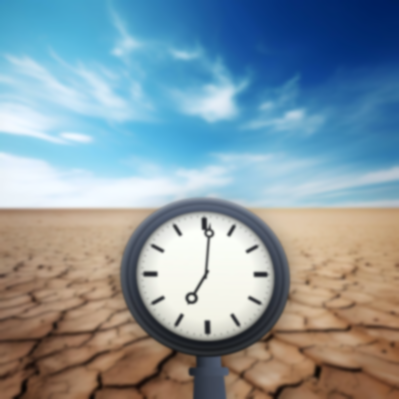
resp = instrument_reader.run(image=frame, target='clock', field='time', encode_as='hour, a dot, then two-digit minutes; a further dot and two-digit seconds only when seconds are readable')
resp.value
7.01
